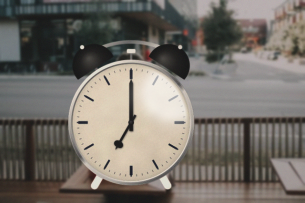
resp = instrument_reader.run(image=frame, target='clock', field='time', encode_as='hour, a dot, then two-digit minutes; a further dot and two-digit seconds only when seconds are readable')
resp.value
7.00
